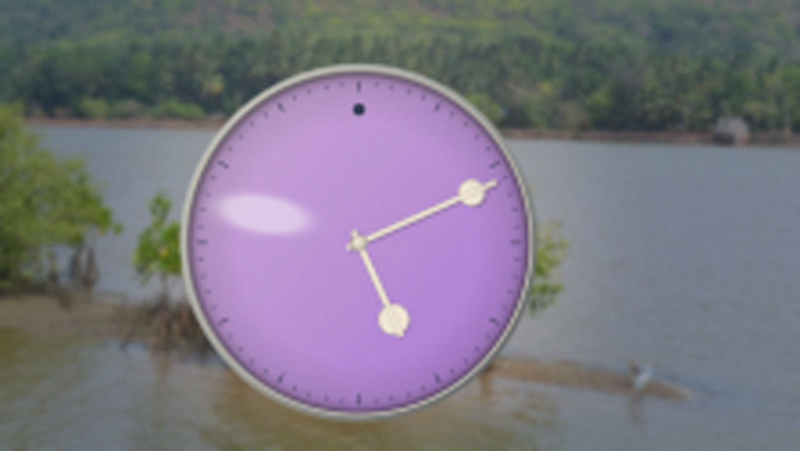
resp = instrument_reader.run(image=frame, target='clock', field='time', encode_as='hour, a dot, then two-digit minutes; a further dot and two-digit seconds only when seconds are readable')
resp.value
5.11
